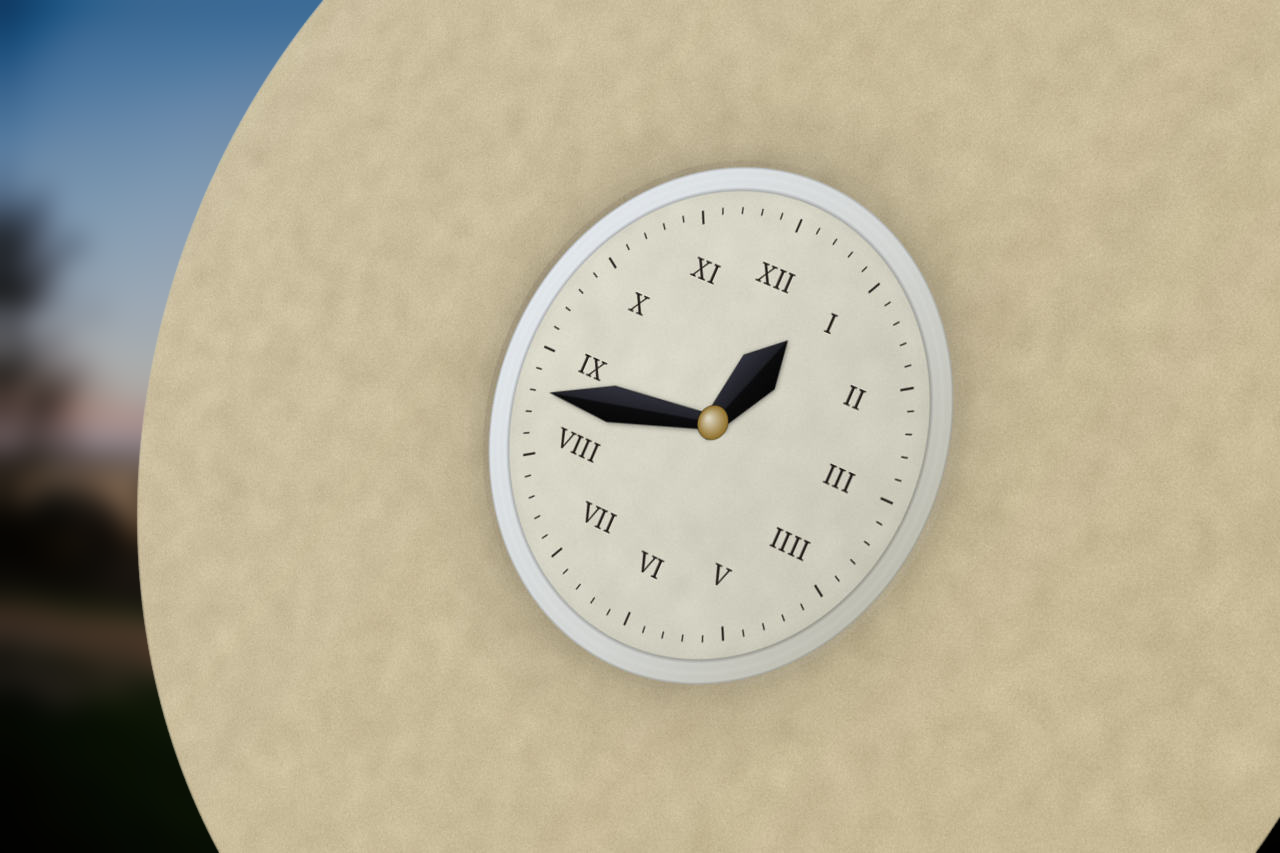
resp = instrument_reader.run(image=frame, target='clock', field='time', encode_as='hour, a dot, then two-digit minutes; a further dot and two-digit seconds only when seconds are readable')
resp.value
12.43
